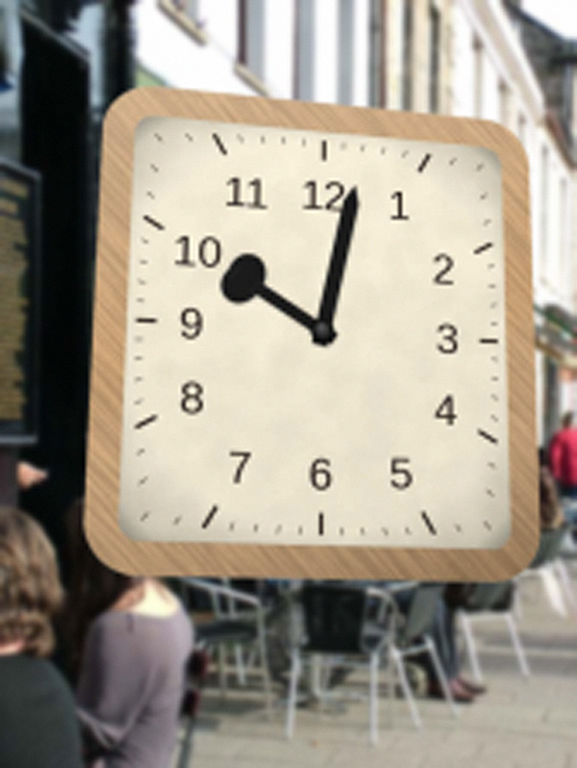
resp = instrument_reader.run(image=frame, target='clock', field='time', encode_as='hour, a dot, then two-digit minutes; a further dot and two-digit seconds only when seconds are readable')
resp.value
10.02
